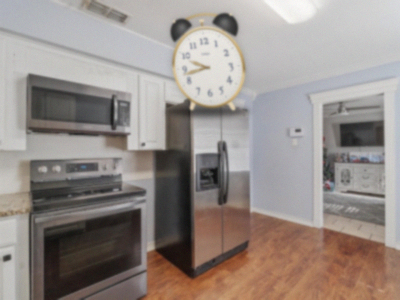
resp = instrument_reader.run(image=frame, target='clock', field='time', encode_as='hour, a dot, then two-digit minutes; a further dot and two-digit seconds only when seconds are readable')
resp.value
9.43
